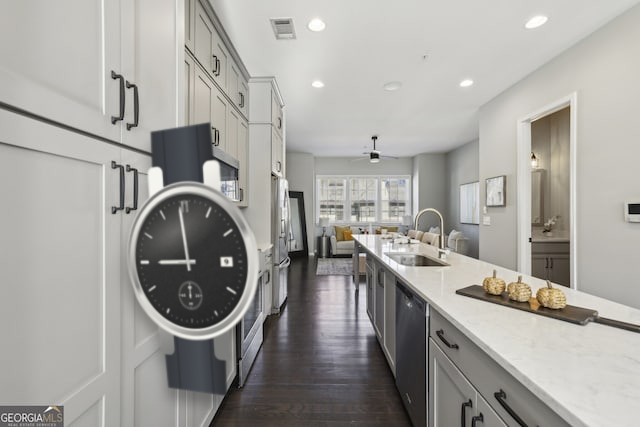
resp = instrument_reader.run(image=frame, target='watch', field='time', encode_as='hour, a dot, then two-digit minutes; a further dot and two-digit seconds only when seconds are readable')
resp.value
8.59
